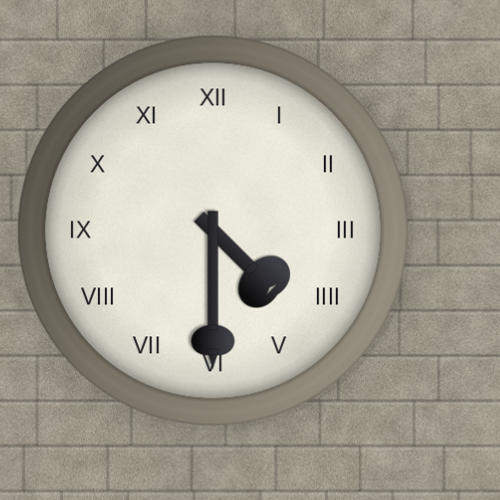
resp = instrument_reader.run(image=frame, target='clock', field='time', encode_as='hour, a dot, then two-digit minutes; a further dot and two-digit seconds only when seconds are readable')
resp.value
4.30
